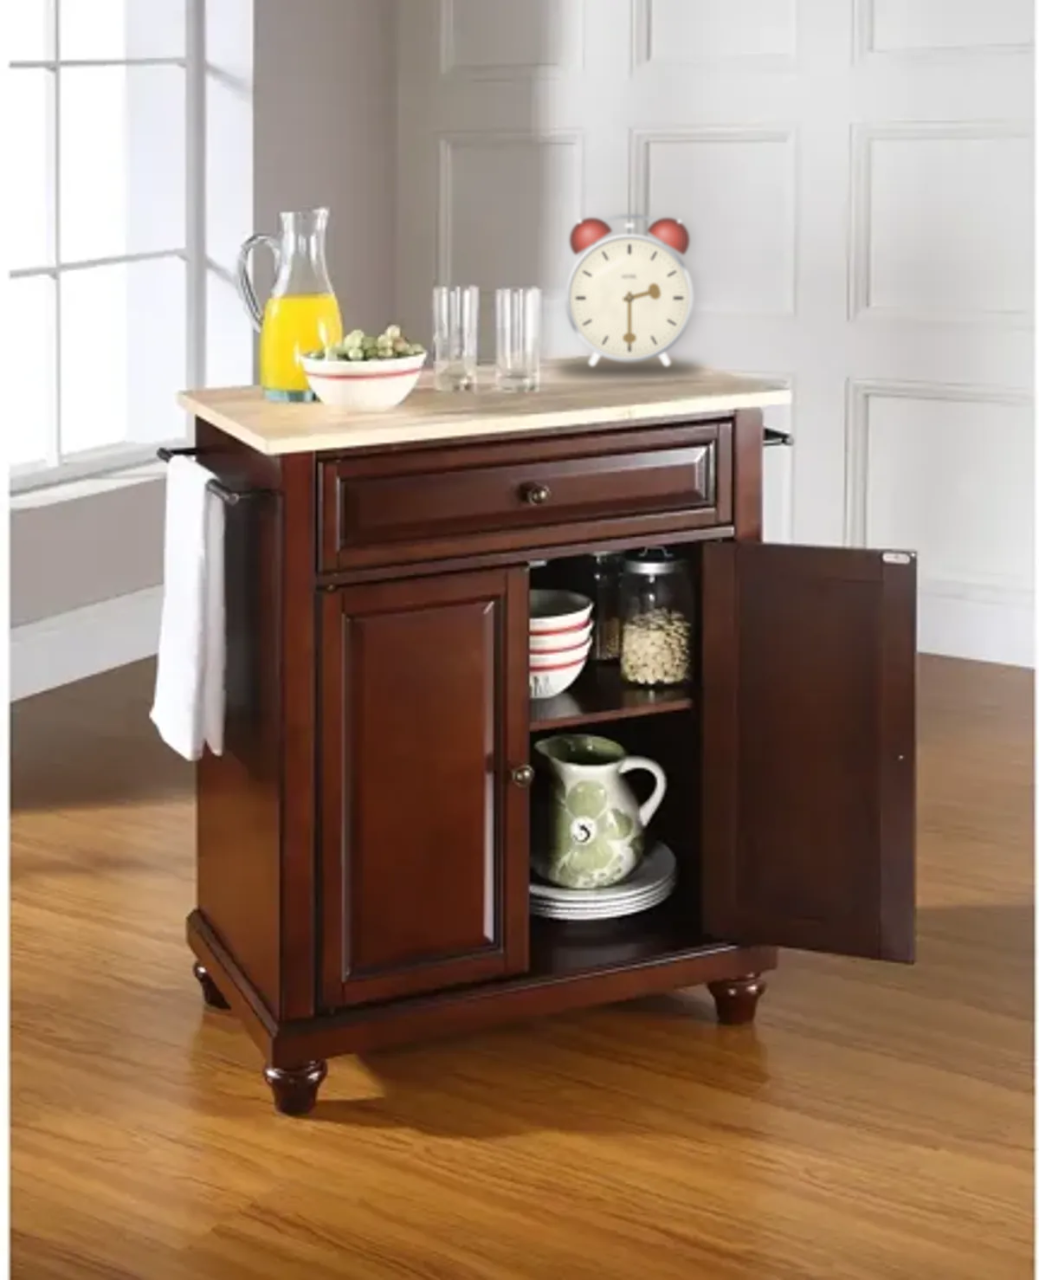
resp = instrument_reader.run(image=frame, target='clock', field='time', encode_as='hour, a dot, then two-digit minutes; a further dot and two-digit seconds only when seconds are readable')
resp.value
2.30
